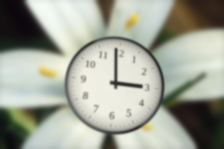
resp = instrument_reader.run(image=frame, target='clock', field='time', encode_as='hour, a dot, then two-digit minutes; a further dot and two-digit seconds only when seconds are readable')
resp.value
2.59
